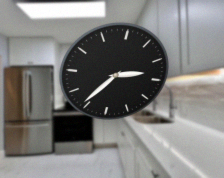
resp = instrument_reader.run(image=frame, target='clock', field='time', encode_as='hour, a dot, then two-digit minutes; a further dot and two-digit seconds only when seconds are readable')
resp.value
2.36
